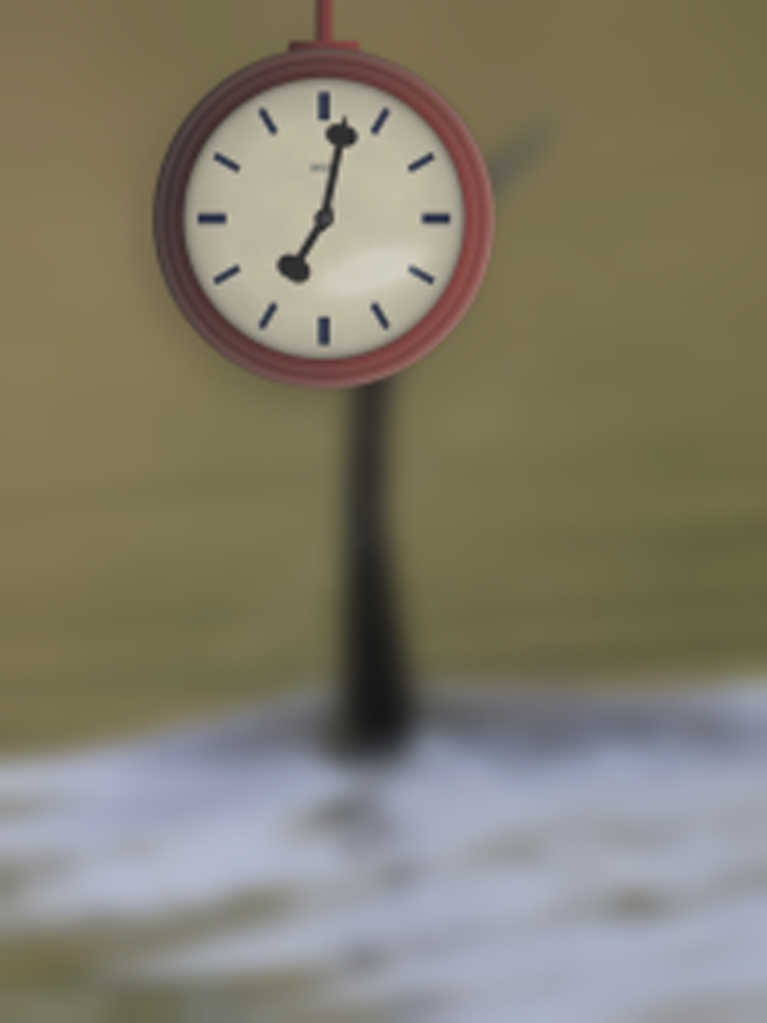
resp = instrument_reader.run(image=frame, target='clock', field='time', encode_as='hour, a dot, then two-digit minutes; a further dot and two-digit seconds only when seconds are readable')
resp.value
7.02
